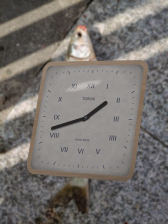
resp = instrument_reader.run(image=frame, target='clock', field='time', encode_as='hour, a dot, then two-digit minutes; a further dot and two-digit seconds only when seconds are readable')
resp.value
1.42
